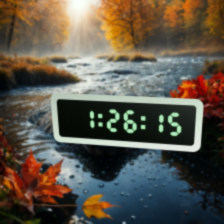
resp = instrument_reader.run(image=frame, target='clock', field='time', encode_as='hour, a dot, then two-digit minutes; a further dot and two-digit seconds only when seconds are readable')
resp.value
1.26.15
